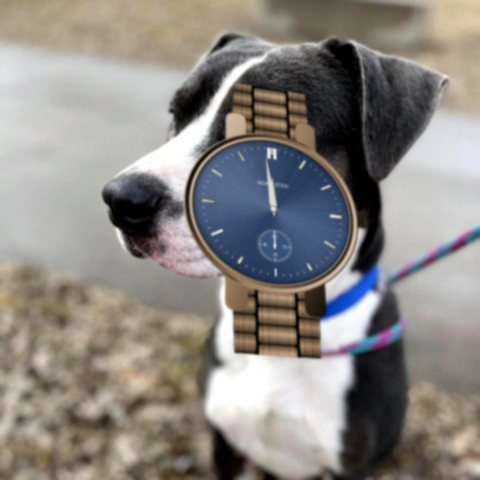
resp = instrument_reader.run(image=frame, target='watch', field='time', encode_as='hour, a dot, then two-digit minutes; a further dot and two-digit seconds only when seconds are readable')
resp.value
11.59
